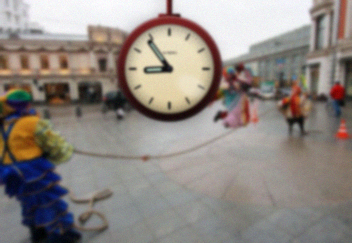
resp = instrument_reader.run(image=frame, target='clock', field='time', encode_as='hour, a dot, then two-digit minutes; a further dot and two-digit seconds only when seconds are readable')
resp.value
8.54
